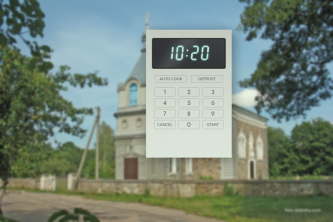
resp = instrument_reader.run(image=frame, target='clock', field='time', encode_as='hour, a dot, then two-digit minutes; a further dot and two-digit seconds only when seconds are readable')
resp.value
10.20
